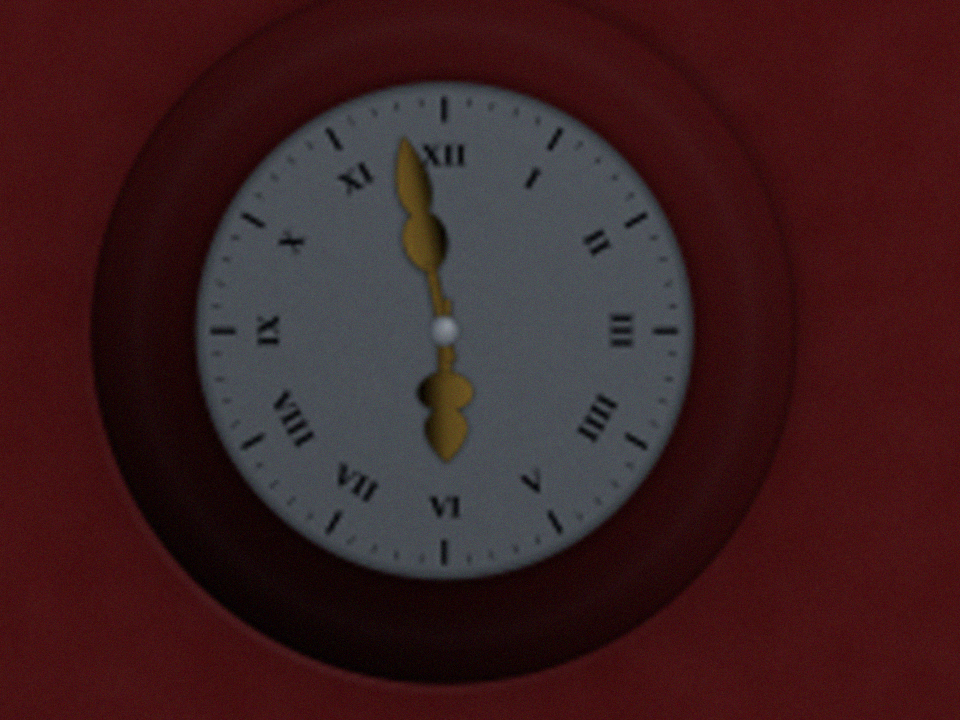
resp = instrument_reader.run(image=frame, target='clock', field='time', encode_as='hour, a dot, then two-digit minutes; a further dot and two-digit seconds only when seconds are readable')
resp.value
5.58
